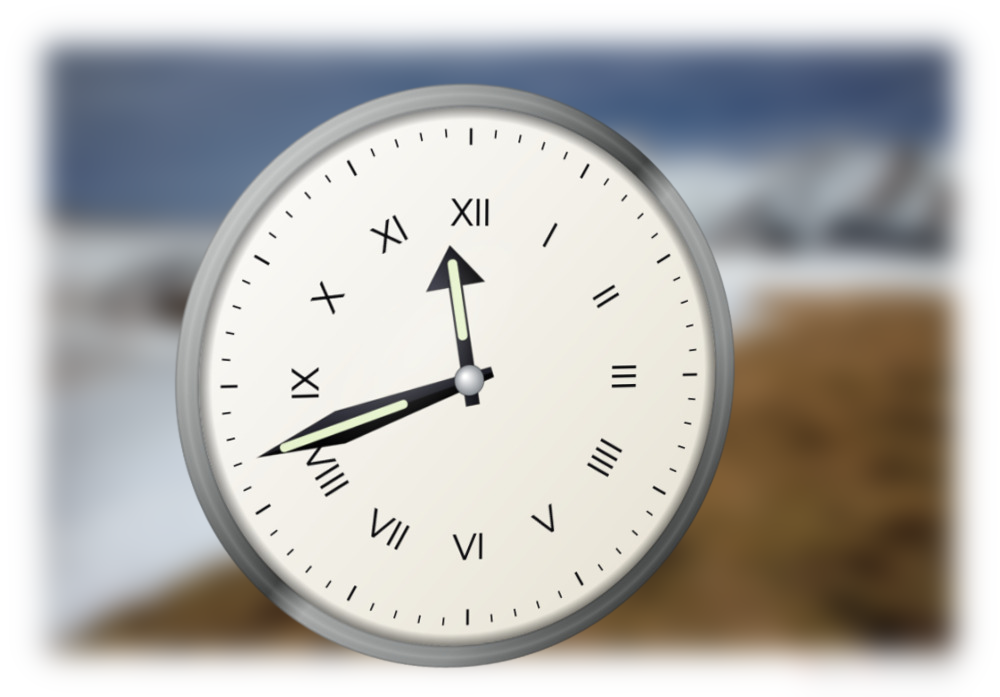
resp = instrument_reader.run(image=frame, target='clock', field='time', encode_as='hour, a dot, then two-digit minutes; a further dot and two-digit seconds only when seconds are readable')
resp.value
11.42
